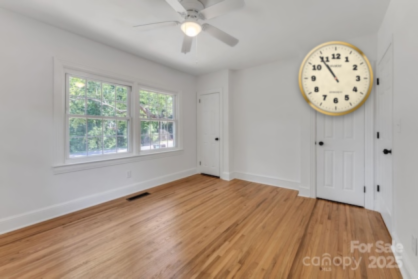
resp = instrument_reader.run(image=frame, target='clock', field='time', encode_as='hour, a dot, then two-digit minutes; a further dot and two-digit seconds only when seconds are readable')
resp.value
10.54
